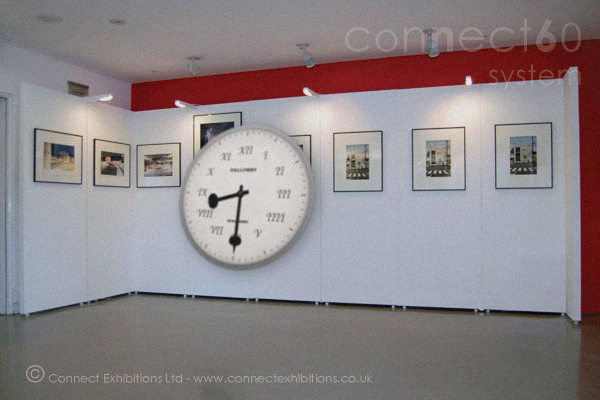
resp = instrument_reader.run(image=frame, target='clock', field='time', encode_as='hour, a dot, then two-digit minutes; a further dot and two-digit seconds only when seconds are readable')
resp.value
8.30
